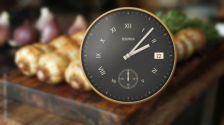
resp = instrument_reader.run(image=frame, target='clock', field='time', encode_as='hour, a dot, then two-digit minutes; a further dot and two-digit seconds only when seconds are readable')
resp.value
2.07
